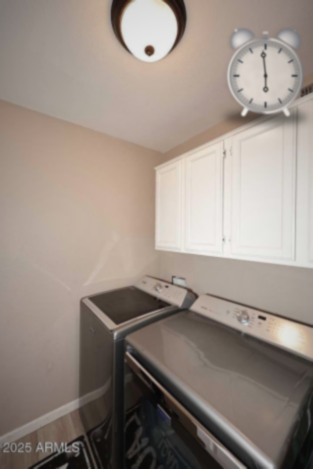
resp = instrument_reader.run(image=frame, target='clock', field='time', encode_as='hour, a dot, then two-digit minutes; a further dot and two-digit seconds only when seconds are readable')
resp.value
5.59
